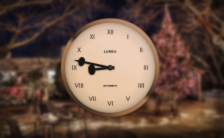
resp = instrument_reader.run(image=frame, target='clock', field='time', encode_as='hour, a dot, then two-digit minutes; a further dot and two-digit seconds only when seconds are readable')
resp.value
8.47
